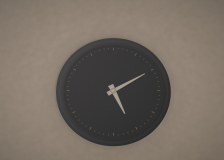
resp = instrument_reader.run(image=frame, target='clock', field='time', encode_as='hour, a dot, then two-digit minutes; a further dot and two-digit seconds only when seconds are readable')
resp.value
5.10
